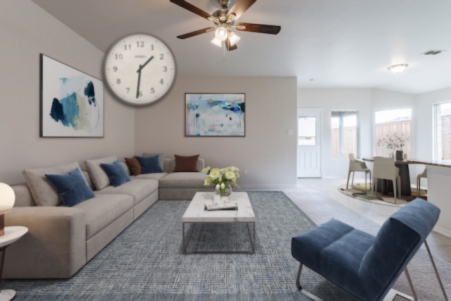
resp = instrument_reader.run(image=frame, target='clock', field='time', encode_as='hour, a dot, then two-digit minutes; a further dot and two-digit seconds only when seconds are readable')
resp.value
1.31
